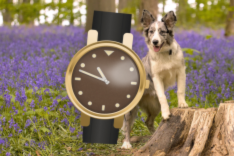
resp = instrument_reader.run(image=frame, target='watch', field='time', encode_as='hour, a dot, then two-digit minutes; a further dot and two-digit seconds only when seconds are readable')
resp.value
10.48
